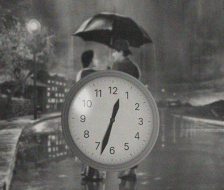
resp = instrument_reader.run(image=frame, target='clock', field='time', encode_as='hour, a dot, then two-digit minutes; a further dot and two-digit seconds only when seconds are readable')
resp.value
12.33
